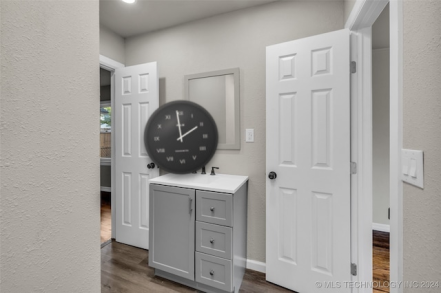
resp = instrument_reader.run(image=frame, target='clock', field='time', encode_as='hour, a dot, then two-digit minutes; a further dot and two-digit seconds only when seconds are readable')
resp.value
1.59
